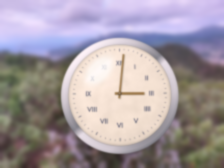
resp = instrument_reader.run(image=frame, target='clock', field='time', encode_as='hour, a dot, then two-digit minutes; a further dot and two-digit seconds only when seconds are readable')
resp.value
3.01
